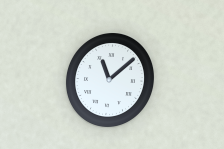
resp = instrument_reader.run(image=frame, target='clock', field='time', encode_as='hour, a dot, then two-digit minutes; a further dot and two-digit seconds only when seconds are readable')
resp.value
11.08
